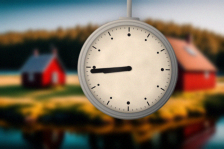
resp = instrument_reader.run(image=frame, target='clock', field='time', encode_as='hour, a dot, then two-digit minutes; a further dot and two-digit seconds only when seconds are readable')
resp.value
8.44
